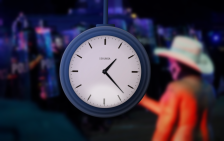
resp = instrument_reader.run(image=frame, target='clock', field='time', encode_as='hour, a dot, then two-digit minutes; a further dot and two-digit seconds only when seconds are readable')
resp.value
1.23
